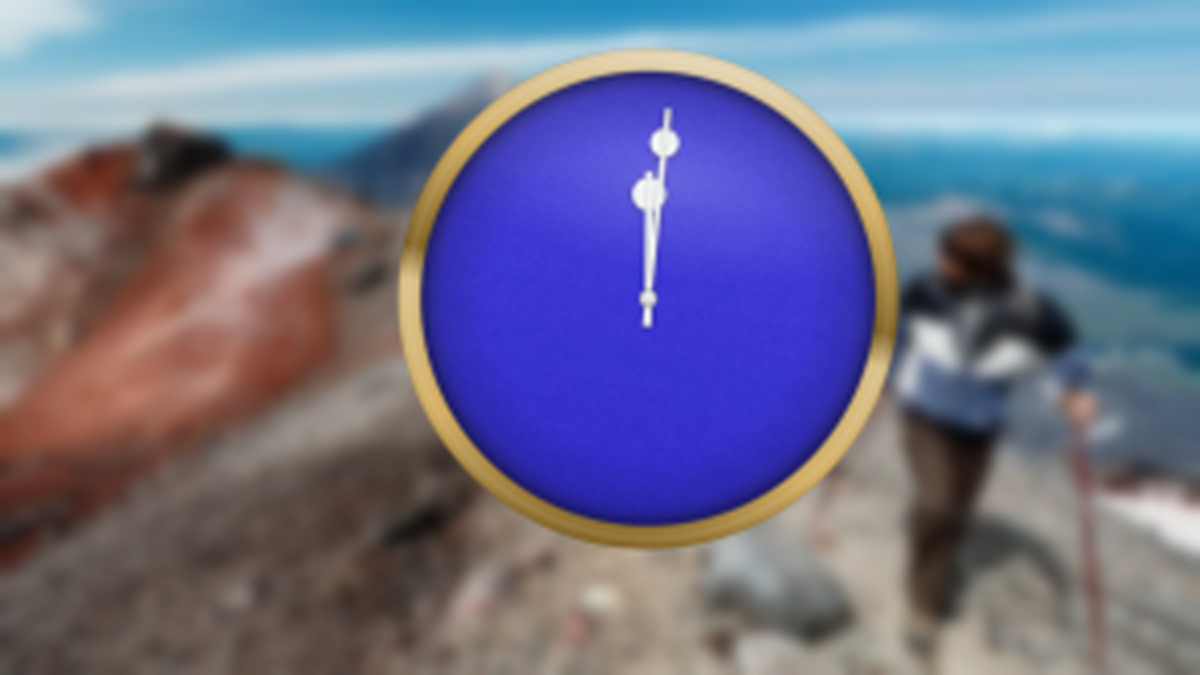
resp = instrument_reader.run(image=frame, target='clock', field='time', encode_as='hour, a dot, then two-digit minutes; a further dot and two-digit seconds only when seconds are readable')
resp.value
12.01
